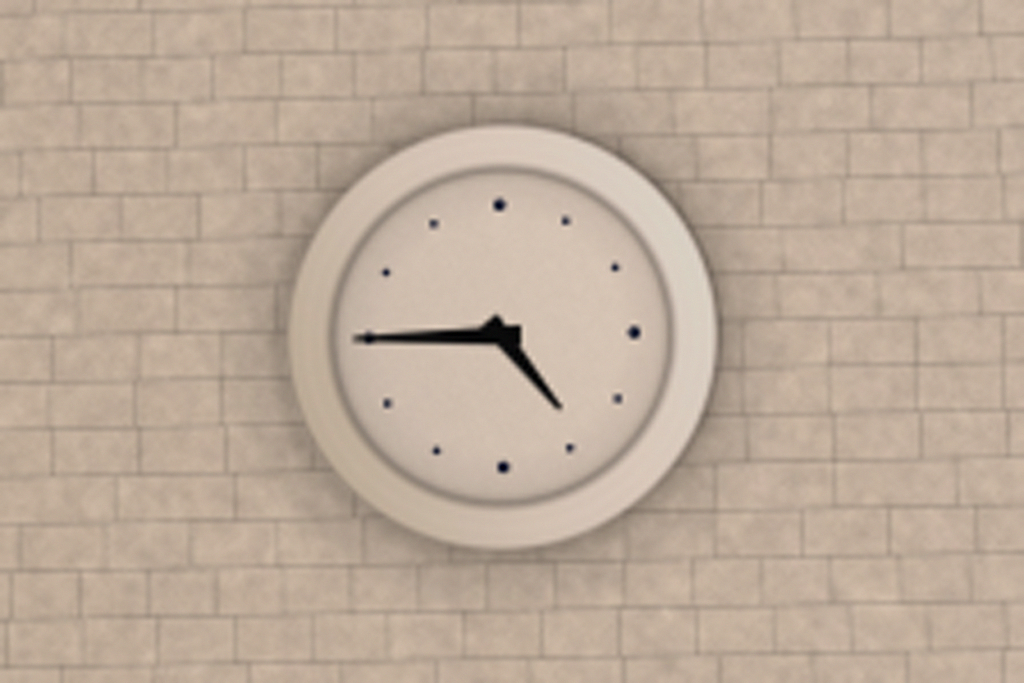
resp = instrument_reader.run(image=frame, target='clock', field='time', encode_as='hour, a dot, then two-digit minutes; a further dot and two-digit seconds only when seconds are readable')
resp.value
4.45
